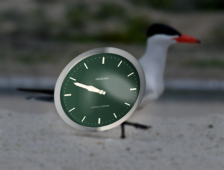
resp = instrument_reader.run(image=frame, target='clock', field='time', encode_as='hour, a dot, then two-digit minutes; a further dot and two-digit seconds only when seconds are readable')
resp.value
9.49
